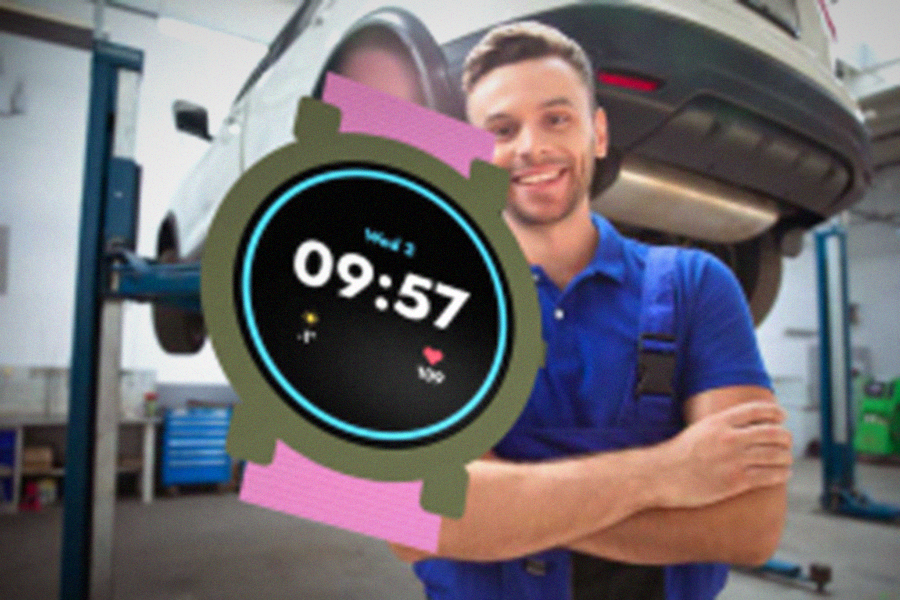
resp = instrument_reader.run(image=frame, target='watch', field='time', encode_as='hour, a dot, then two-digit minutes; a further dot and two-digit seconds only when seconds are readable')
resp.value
9.57
